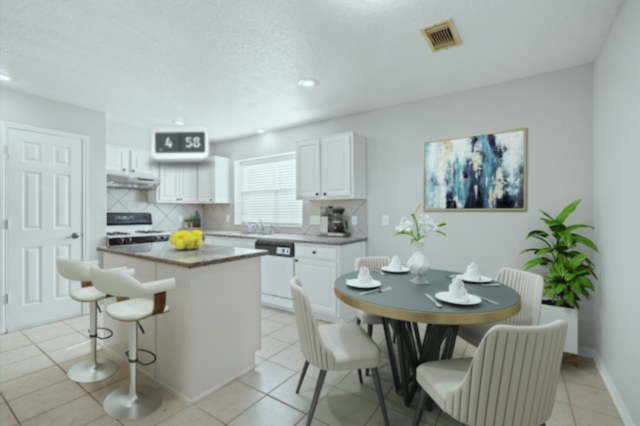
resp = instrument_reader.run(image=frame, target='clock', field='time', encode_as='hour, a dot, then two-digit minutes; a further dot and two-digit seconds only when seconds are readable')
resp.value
4.58
